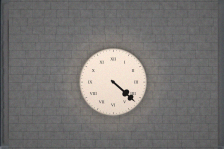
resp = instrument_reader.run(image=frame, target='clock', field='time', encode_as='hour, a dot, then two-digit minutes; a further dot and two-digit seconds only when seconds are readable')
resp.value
4.22
